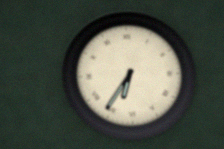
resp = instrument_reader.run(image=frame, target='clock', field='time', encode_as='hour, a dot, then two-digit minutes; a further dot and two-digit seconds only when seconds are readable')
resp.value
6.36
